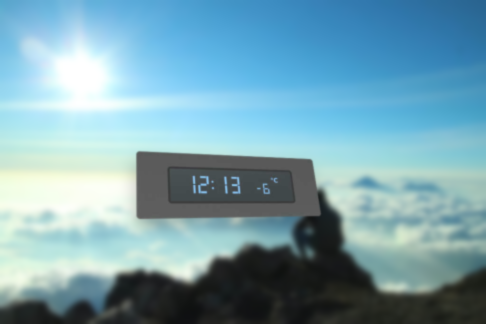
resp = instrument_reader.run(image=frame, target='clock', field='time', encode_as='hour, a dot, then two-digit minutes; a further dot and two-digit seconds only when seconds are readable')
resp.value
12.13
